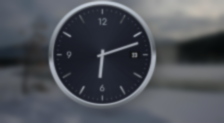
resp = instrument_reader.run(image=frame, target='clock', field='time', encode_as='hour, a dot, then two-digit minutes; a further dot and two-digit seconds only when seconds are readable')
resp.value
6.12
